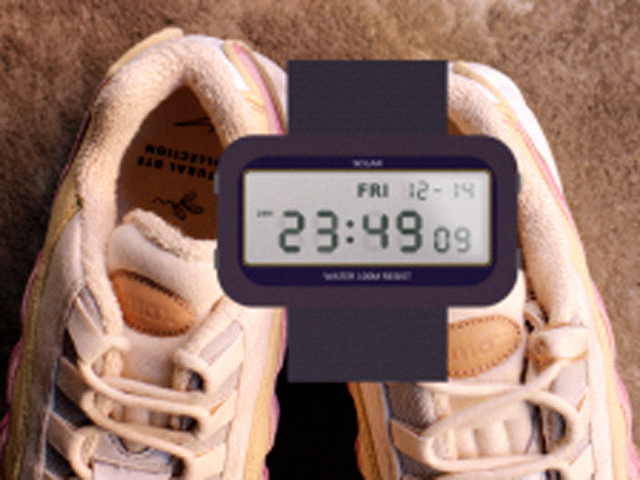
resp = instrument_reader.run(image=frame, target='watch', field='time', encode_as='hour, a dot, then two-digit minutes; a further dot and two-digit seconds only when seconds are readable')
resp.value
23.49.09
